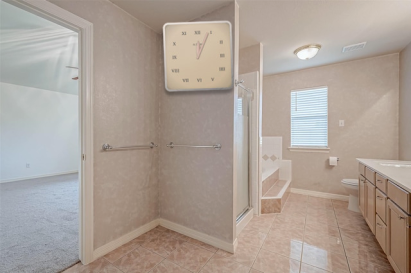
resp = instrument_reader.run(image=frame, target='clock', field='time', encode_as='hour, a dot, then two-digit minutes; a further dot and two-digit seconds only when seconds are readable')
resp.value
12.04
